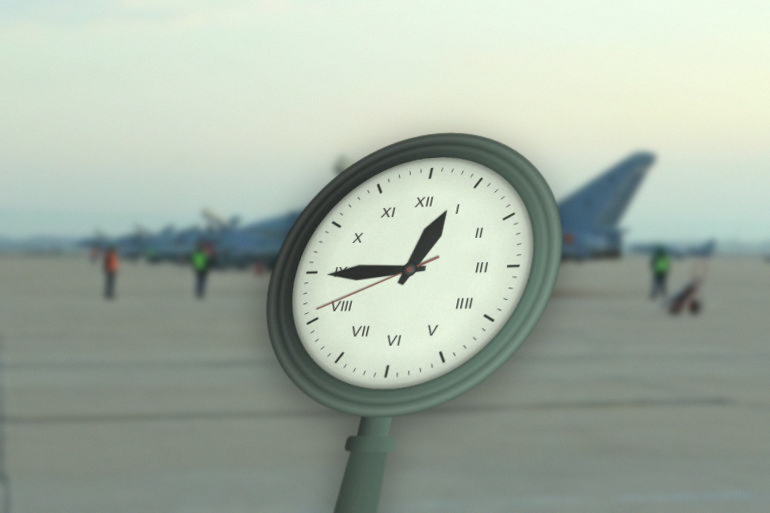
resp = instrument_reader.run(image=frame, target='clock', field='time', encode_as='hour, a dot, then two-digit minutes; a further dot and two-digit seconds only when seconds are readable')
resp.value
12.44.41
